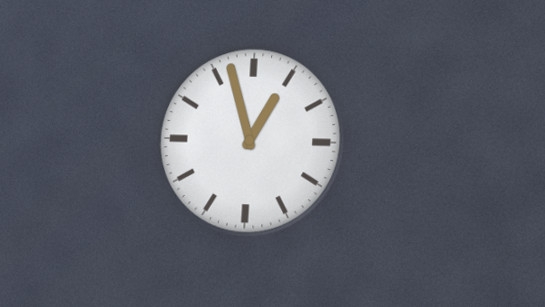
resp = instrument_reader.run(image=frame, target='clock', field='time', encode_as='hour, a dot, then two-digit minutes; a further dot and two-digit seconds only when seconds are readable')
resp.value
12.57
